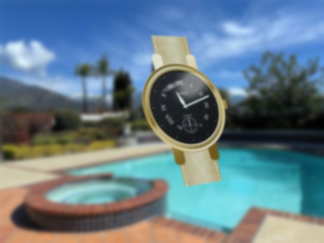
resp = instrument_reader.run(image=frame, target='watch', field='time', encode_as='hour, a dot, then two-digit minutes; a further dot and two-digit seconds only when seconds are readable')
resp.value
11.12
